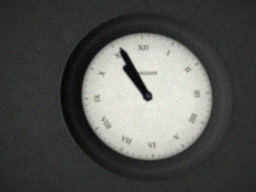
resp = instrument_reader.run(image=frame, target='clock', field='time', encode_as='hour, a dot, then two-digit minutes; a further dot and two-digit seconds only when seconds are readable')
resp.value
10.56
